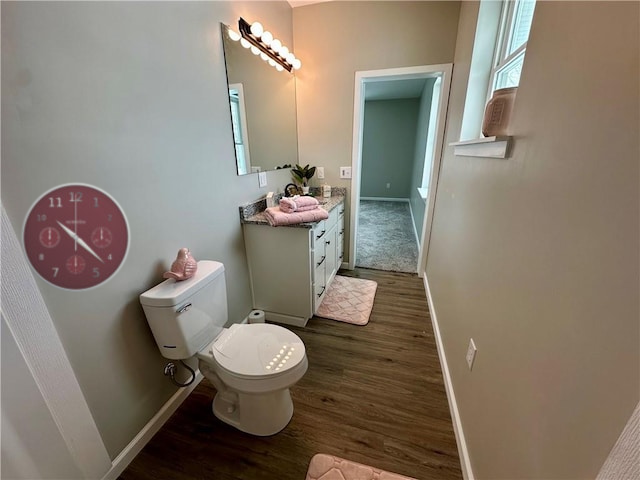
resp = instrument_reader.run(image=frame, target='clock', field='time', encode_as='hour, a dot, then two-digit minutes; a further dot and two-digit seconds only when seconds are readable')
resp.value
10.22
